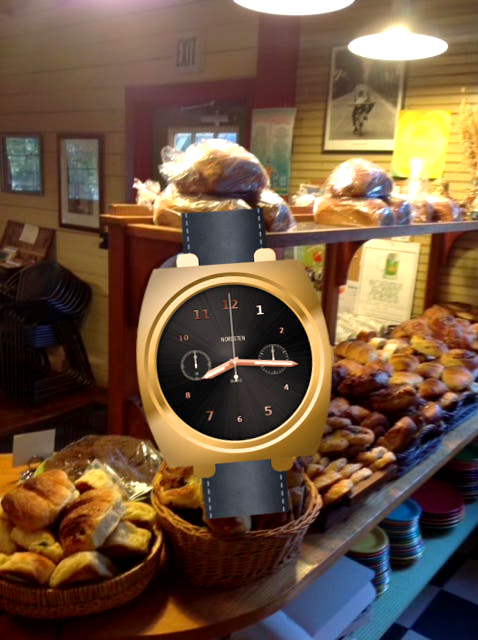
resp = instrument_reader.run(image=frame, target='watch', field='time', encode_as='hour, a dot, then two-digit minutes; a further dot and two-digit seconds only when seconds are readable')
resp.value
8.16
